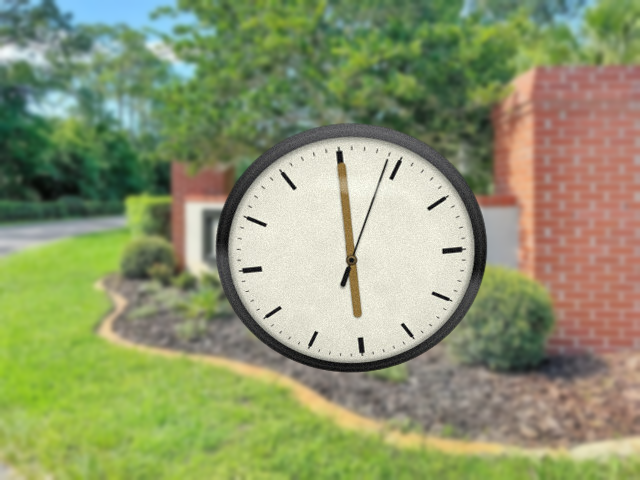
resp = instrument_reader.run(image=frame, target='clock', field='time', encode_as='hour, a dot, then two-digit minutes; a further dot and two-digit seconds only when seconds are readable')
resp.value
6.00.04
